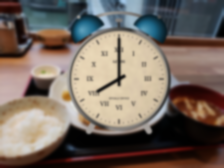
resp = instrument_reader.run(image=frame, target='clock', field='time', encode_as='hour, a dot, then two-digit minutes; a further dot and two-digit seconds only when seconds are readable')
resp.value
8.00
